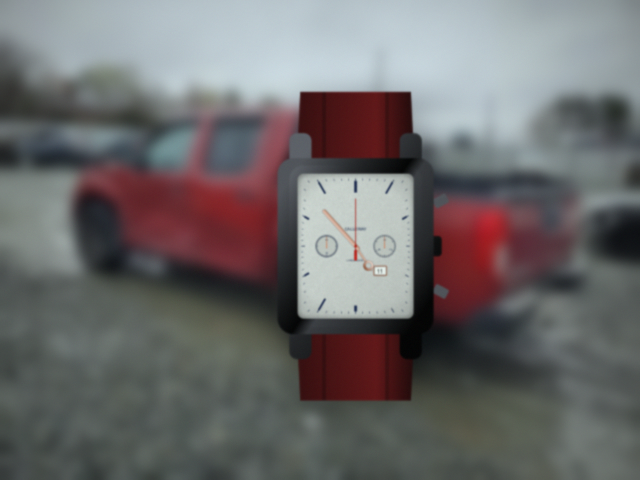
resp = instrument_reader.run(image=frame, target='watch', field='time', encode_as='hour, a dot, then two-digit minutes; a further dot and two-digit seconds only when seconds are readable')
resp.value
4.53
